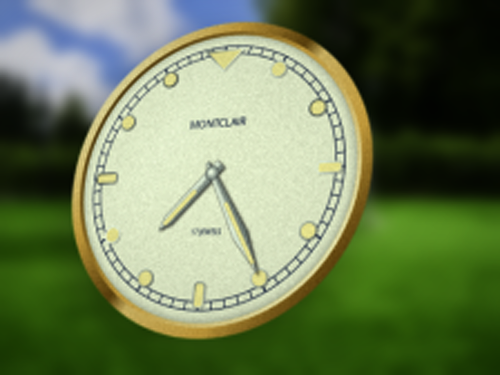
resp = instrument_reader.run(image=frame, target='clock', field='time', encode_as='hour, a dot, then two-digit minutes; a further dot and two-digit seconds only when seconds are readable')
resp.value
7.25
